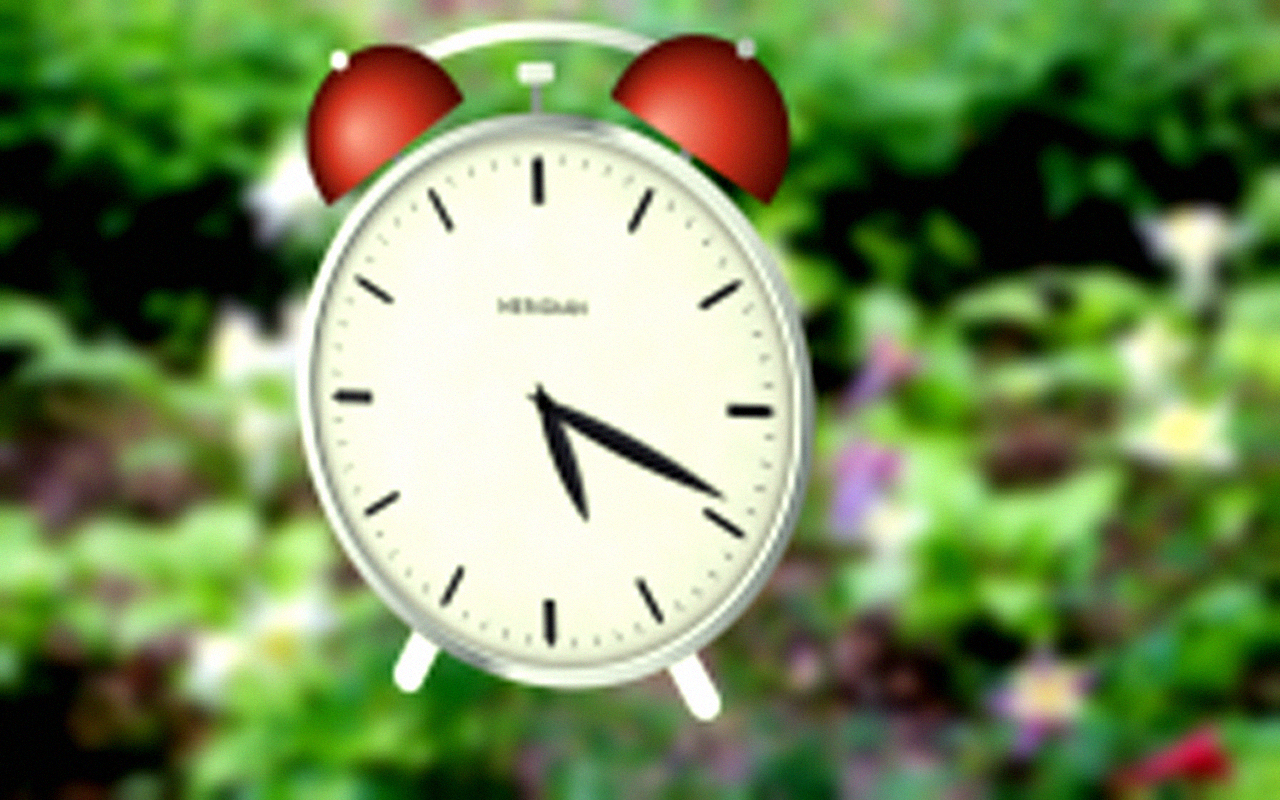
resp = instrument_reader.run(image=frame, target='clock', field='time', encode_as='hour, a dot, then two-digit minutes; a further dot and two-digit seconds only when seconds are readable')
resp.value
5.19
